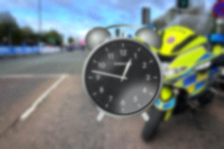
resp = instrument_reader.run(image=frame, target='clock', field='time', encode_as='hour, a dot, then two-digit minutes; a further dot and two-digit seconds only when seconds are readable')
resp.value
12.47
